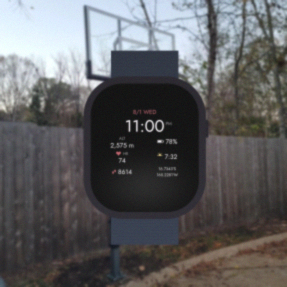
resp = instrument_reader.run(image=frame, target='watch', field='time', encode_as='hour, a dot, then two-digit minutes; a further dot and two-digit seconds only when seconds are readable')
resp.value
11.00
